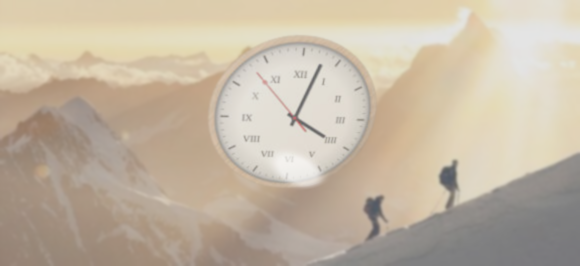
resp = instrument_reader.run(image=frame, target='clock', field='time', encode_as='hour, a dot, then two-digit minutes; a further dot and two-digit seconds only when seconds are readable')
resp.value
4.02.53
